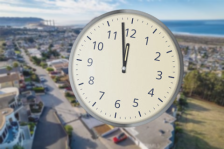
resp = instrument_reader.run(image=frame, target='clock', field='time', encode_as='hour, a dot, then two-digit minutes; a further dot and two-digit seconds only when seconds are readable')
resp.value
11.58
